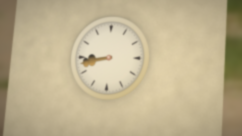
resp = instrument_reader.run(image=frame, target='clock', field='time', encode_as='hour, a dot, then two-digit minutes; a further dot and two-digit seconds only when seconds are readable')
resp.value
8.43
